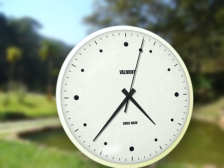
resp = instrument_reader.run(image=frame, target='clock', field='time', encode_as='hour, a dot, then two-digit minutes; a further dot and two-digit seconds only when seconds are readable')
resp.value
4.37.03
